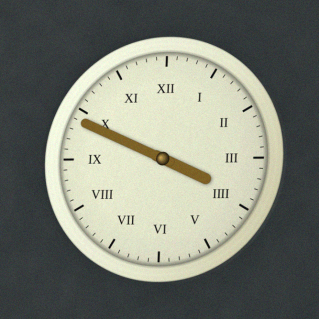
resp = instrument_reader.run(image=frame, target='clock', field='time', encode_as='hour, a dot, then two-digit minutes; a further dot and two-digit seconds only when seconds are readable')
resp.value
3.49
